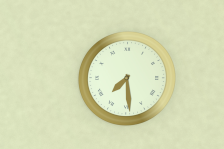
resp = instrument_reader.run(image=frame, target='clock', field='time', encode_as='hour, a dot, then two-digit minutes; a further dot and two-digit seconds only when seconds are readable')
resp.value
7.29
